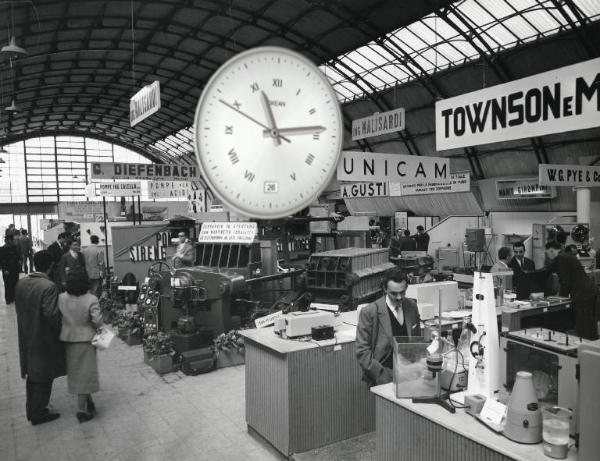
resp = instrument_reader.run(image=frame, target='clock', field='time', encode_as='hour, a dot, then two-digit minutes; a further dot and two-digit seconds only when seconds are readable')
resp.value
11.13.49
